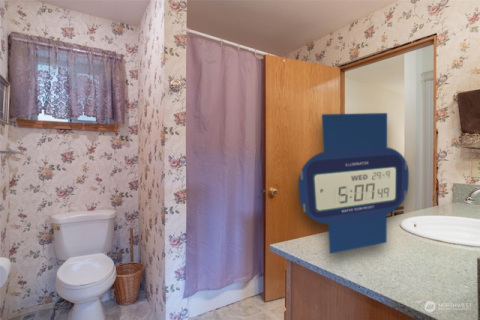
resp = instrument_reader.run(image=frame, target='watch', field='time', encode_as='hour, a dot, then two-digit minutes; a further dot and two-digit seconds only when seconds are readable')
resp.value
5.07.49
